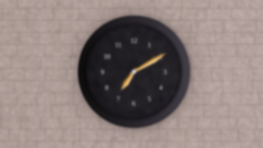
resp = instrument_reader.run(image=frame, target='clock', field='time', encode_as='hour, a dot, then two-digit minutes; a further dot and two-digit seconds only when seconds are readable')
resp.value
7.10
